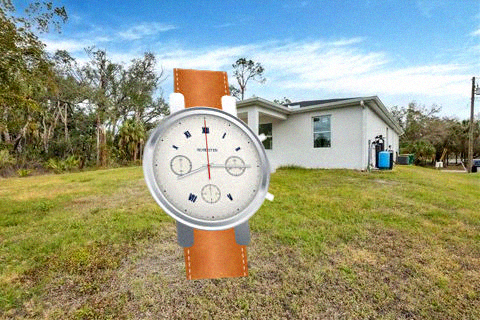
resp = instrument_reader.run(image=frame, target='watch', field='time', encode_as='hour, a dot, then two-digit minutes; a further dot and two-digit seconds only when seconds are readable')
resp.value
8.15
